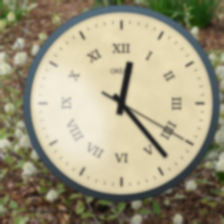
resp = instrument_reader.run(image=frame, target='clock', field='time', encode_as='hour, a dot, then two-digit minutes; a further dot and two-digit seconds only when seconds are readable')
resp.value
12.23.20
